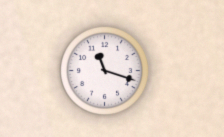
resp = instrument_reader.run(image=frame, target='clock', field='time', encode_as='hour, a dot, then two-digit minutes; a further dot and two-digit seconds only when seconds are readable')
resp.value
11.18
